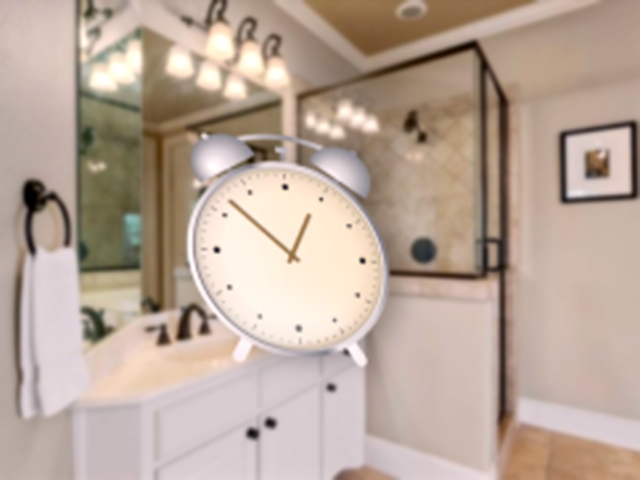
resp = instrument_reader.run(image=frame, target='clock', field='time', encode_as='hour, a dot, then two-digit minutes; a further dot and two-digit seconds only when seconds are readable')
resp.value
12.52
